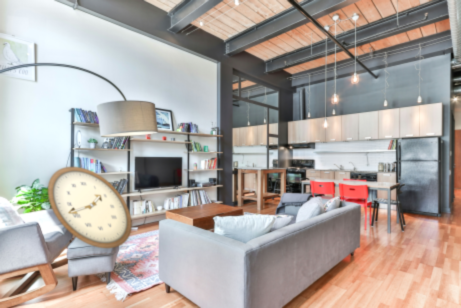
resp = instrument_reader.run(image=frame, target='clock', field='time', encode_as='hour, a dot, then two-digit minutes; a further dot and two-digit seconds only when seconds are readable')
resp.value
1.42
